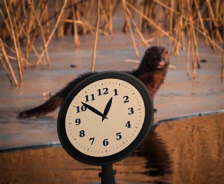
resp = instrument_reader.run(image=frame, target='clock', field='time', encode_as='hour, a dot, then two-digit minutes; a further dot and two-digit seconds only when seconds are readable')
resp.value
12.52
